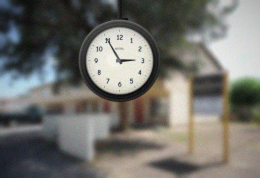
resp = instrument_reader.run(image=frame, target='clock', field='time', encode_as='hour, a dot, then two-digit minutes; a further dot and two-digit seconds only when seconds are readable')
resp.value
2.55
